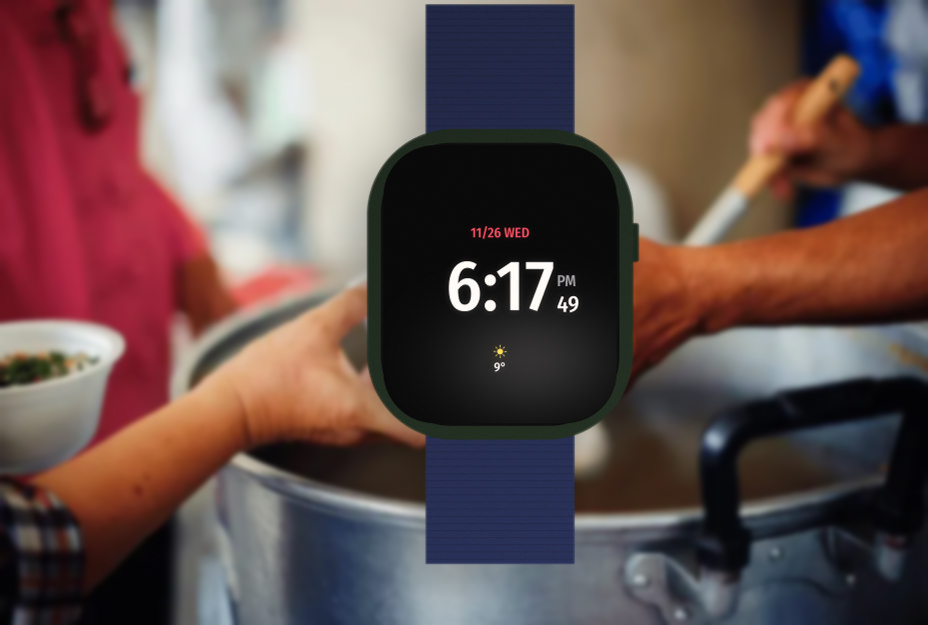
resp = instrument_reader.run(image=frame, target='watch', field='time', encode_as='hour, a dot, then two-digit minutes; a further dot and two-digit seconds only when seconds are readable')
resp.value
6.17.49
